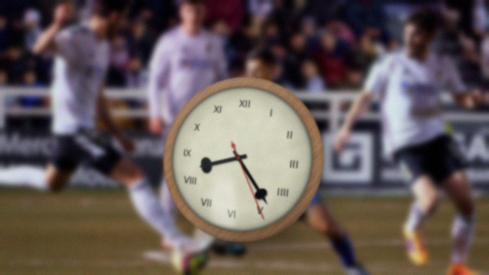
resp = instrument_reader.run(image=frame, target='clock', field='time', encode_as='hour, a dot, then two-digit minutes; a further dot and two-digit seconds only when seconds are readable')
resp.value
8.23.25
